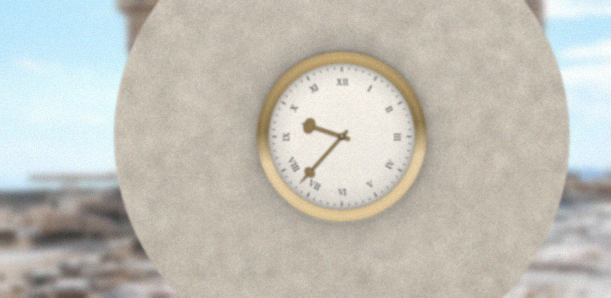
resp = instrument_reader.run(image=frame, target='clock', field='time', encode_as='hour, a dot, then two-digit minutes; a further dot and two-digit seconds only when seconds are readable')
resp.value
9.37
